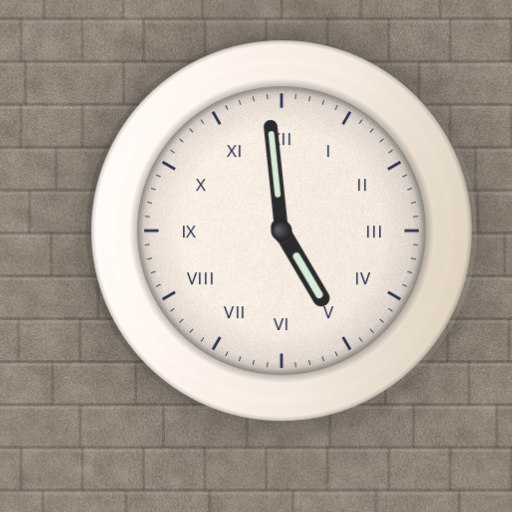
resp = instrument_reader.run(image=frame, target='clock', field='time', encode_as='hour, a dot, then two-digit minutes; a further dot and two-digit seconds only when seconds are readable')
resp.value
4.59
